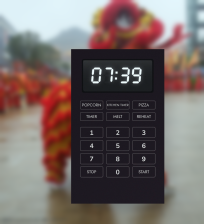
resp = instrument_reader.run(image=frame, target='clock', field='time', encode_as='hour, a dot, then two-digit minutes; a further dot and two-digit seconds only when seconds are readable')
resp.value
7.39
